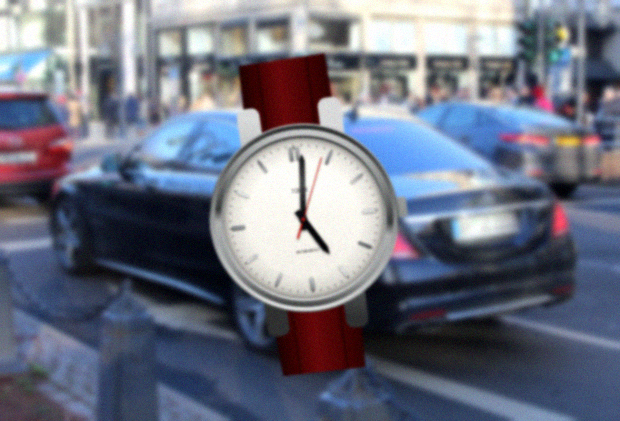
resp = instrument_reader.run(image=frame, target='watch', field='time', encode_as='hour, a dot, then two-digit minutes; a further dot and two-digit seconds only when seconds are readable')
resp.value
5.01.04
